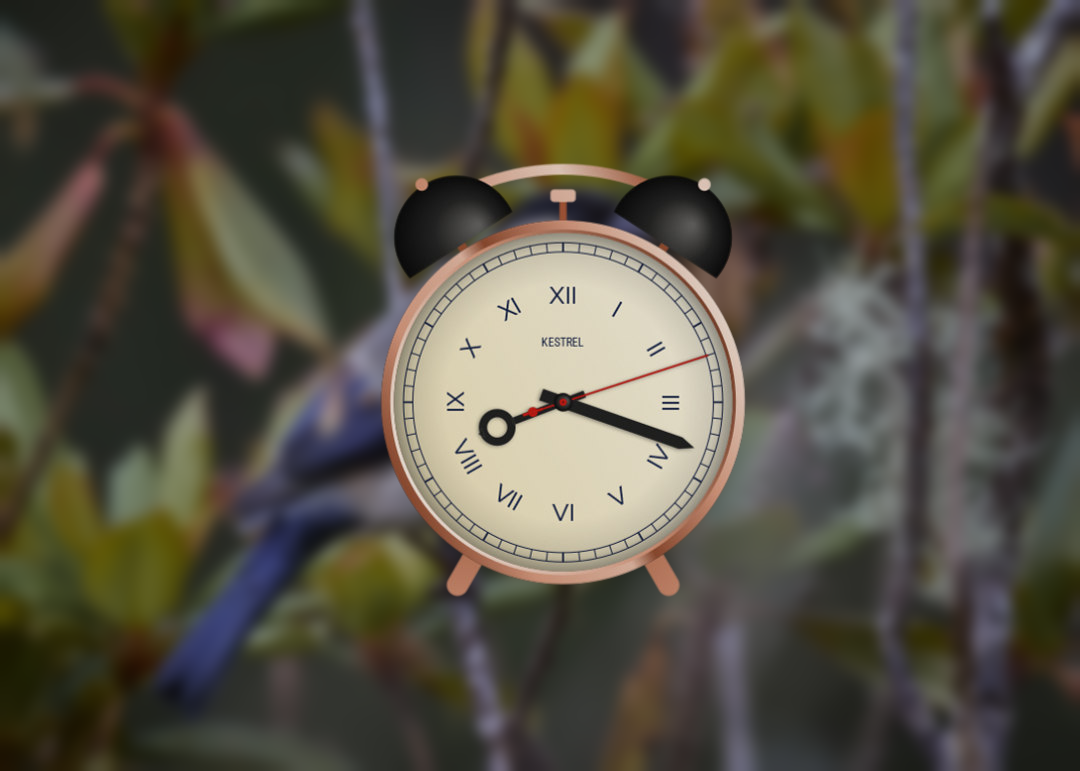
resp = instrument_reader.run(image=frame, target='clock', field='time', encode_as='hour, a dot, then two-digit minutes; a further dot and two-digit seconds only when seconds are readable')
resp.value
8.18.12
